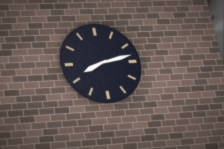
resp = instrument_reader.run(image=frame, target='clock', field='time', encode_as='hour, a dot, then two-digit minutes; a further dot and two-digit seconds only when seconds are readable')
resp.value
8.13
